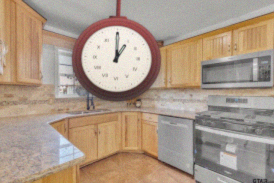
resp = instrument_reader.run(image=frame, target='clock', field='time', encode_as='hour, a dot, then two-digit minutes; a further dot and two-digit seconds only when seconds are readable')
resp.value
1.00
